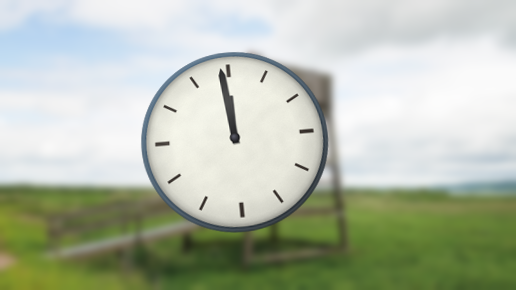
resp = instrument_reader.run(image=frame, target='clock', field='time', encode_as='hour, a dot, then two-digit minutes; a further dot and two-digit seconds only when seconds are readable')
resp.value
11.59
